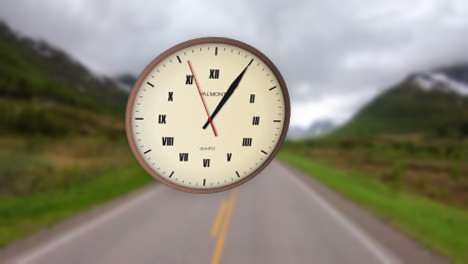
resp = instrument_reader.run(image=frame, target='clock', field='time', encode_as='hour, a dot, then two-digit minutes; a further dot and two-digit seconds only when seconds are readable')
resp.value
1.04.56
